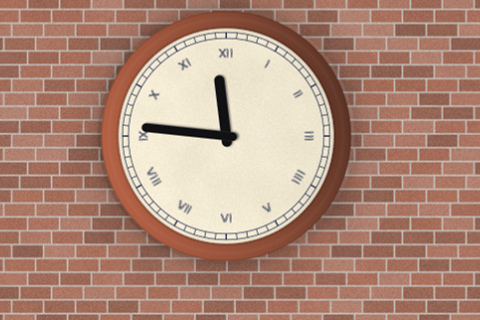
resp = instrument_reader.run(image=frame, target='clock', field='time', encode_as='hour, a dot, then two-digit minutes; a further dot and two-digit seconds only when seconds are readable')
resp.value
11.46
